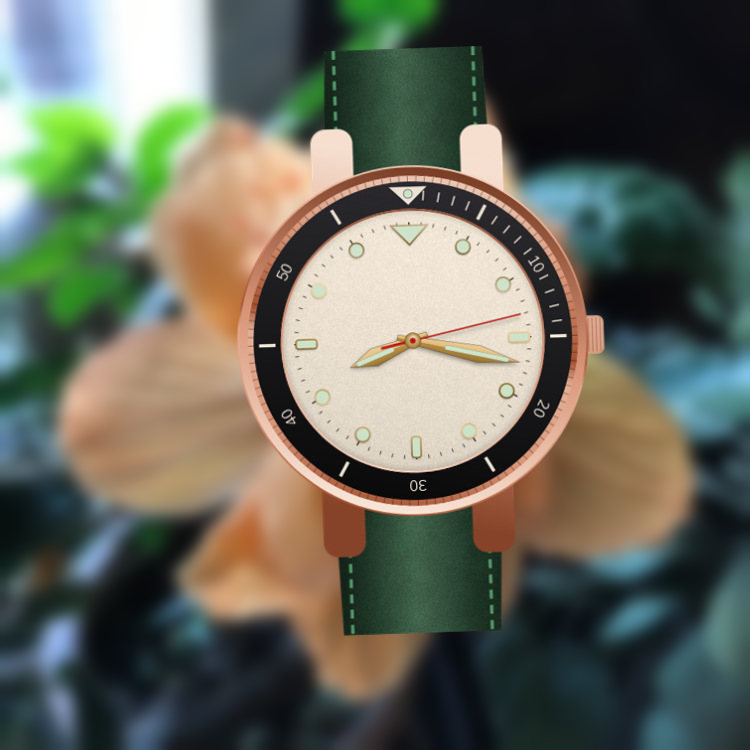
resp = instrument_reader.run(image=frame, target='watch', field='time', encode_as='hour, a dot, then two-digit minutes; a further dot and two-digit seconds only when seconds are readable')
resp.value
8.17.13
